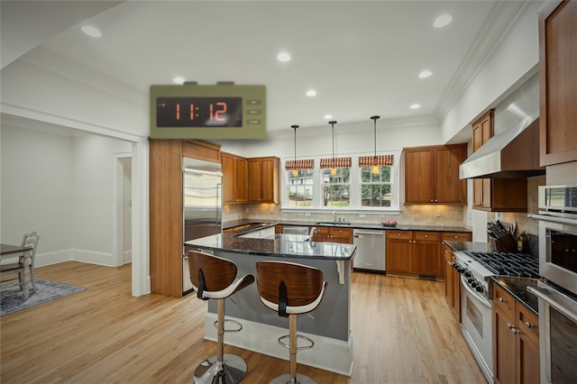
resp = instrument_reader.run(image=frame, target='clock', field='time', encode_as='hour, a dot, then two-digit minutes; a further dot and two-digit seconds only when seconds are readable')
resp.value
11.12
